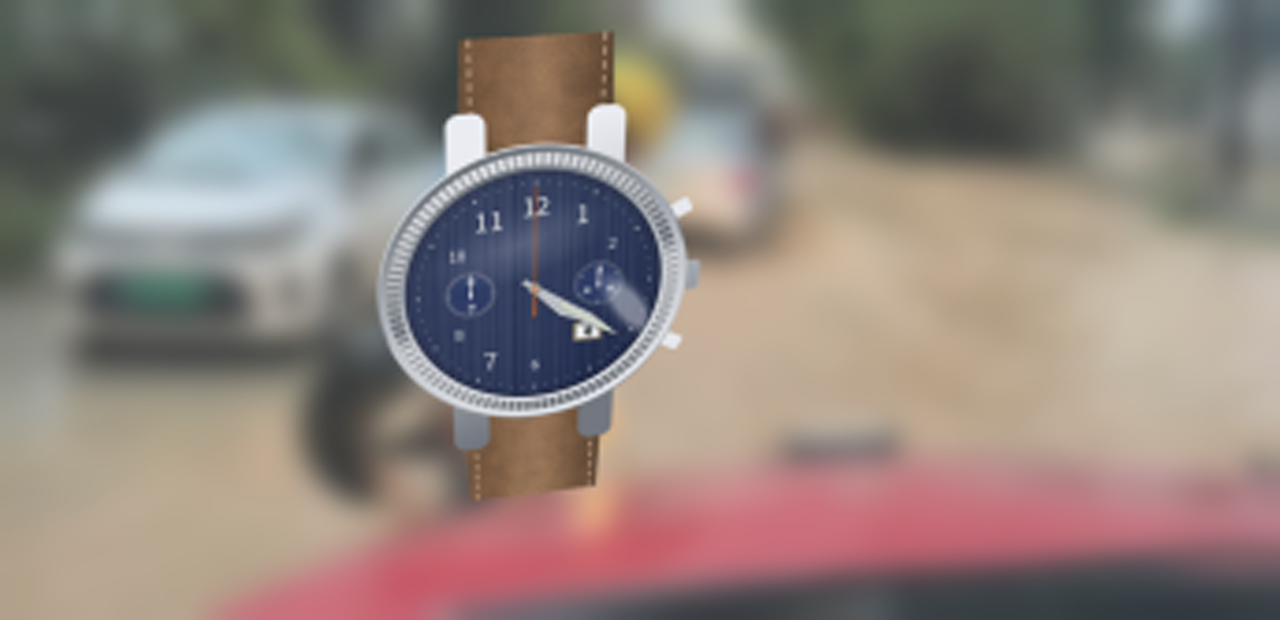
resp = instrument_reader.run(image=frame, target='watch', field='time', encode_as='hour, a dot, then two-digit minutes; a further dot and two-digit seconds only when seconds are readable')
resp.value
4.21
